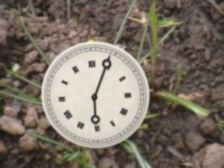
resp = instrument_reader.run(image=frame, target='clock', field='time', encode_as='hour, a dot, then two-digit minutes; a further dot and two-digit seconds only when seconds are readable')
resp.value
6.04
